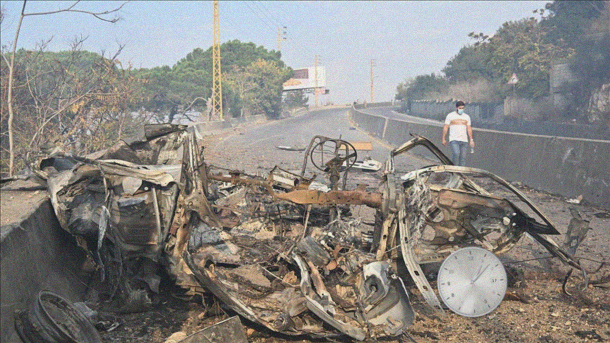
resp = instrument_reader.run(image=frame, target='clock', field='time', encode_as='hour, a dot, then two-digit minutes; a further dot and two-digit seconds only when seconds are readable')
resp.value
1.08
